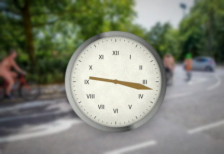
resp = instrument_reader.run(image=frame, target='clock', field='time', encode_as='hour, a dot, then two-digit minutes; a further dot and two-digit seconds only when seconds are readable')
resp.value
9.17
